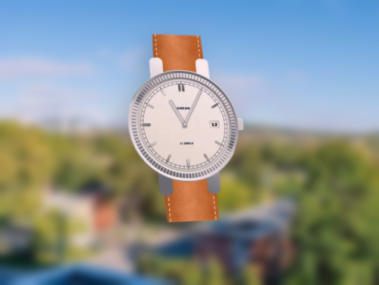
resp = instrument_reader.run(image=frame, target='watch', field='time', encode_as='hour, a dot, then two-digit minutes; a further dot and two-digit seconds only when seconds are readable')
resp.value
11.05
